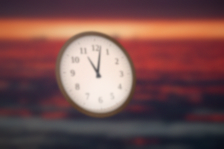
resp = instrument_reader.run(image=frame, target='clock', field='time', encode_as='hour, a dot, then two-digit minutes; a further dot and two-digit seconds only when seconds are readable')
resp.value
11.02
